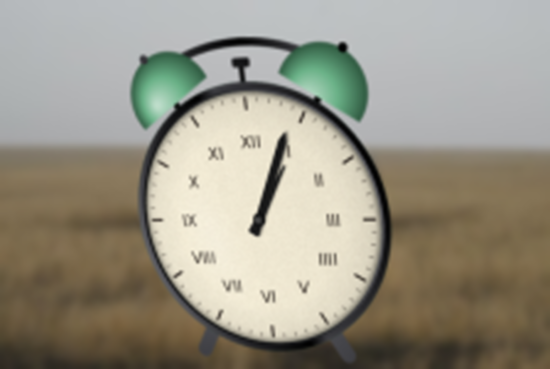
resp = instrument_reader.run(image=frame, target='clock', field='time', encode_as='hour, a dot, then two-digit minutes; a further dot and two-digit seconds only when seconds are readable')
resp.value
1.04
